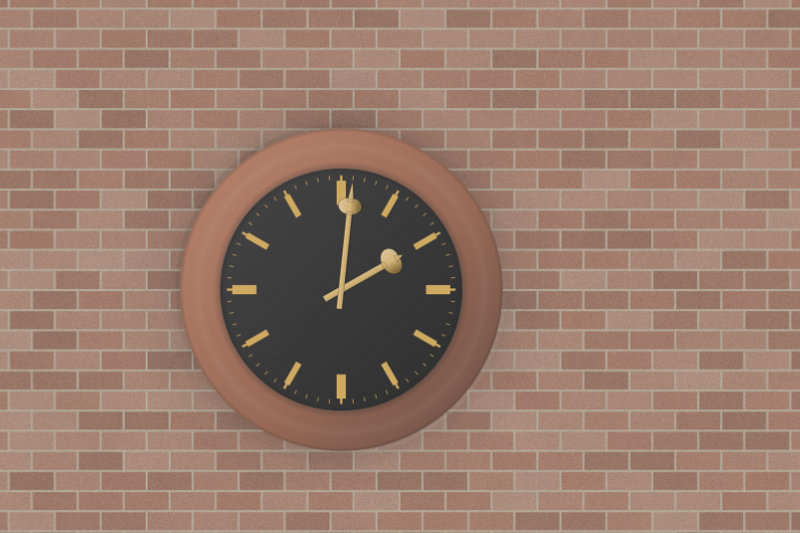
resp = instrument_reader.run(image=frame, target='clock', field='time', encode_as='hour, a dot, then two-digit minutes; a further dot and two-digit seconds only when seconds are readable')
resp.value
2.01
